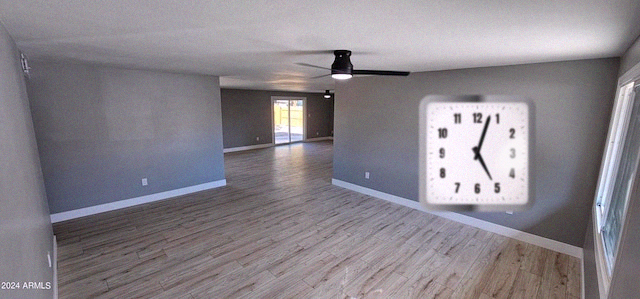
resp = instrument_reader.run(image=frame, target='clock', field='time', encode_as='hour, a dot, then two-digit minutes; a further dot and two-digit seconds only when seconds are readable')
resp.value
5.03
